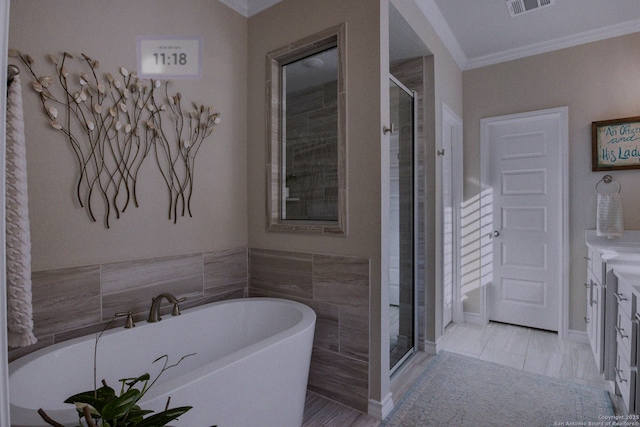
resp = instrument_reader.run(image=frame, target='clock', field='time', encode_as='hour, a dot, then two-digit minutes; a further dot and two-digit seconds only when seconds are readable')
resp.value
11.18
